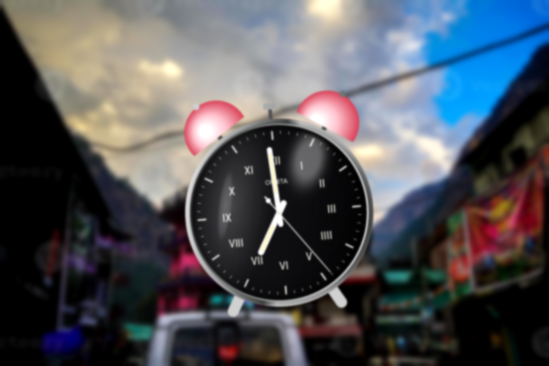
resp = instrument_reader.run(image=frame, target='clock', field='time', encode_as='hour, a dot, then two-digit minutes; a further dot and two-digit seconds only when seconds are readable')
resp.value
6.59.24
